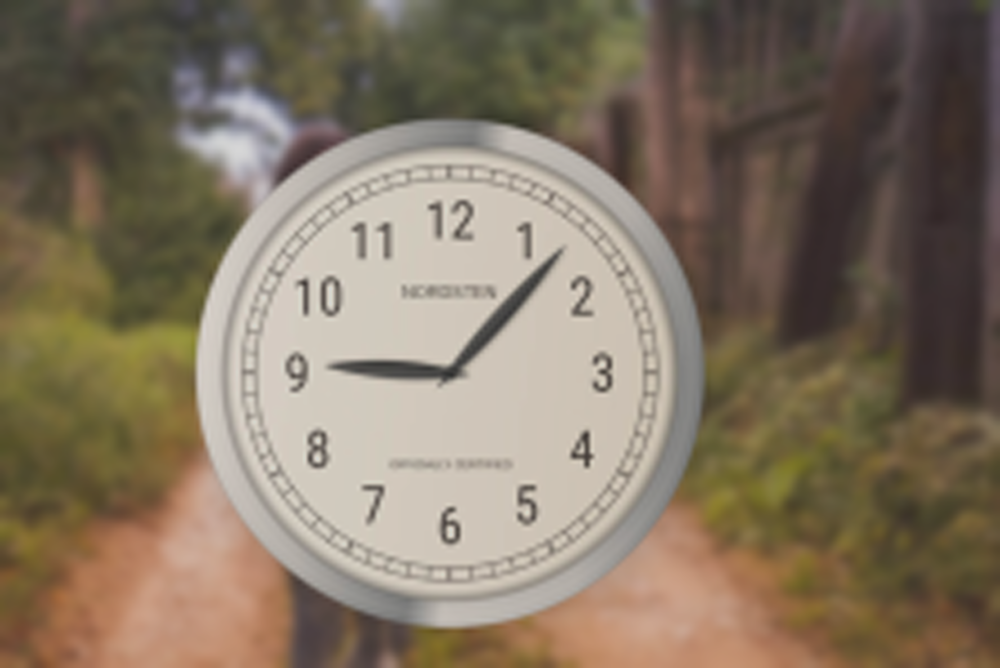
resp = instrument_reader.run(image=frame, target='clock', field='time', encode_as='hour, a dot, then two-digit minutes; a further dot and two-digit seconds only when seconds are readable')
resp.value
9.07
